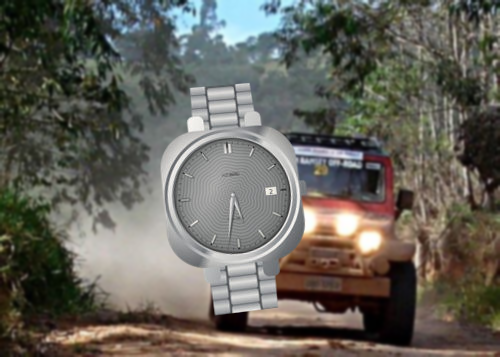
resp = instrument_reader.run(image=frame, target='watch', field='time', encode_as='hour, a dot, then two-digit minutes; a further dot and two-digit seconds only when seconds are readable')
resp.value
5.32
